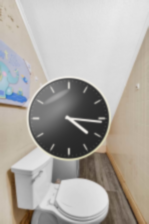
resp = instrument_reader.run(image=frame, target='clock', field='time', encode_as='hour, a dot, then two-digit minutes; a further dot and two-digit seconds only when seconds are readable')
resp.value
4.16
